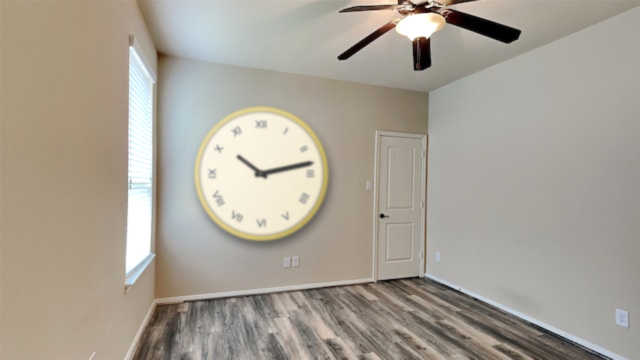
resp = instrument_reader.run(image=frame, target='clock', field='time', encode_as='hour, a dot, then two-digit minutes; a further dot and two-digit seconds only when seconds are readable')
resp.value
10.13
